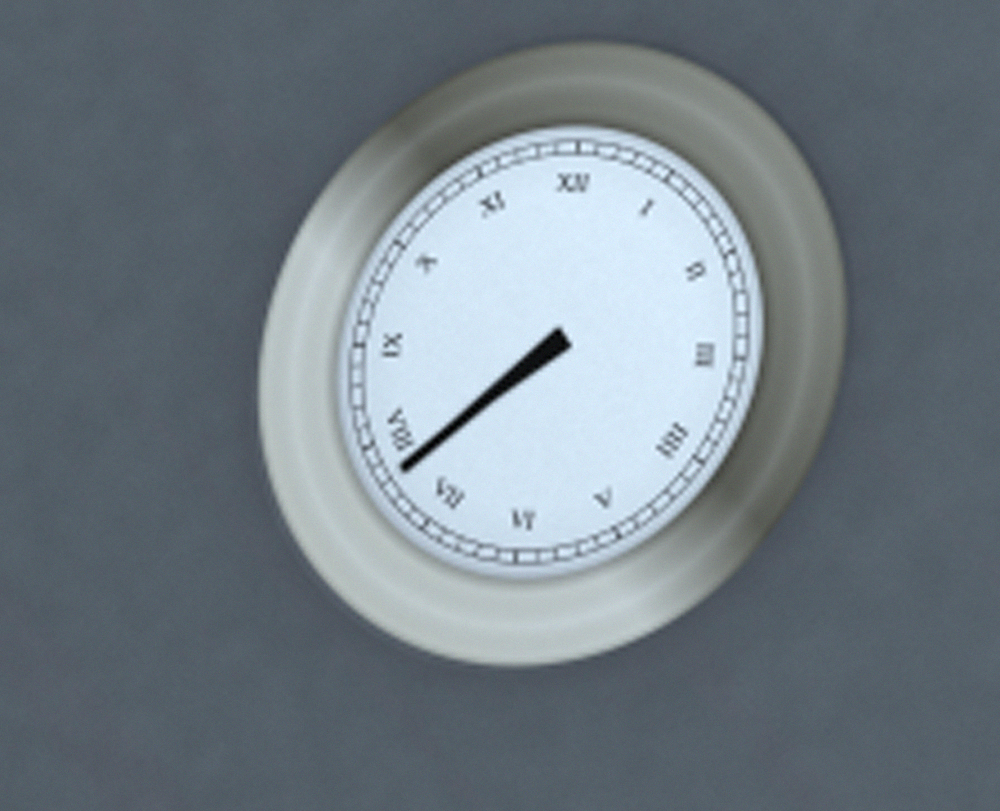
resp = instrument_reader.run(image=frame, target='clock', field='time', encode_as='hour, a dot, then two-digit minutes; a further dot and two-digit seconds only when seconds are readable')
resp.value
7.38
